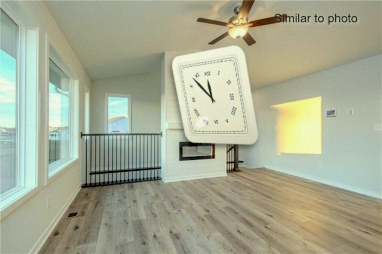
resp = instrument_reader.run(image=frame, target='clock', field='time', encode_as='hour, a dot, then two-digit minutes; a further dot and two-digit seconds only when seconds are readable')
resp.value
11.53
